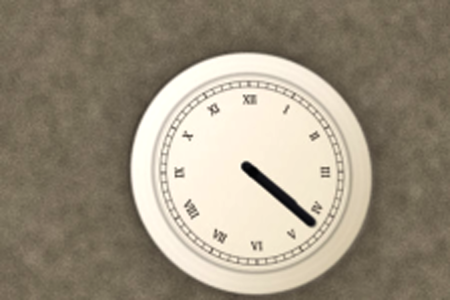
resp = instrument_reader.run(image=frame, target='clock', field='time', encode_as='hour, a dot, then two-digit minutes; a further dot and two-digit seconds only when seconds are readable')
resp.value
4.22
